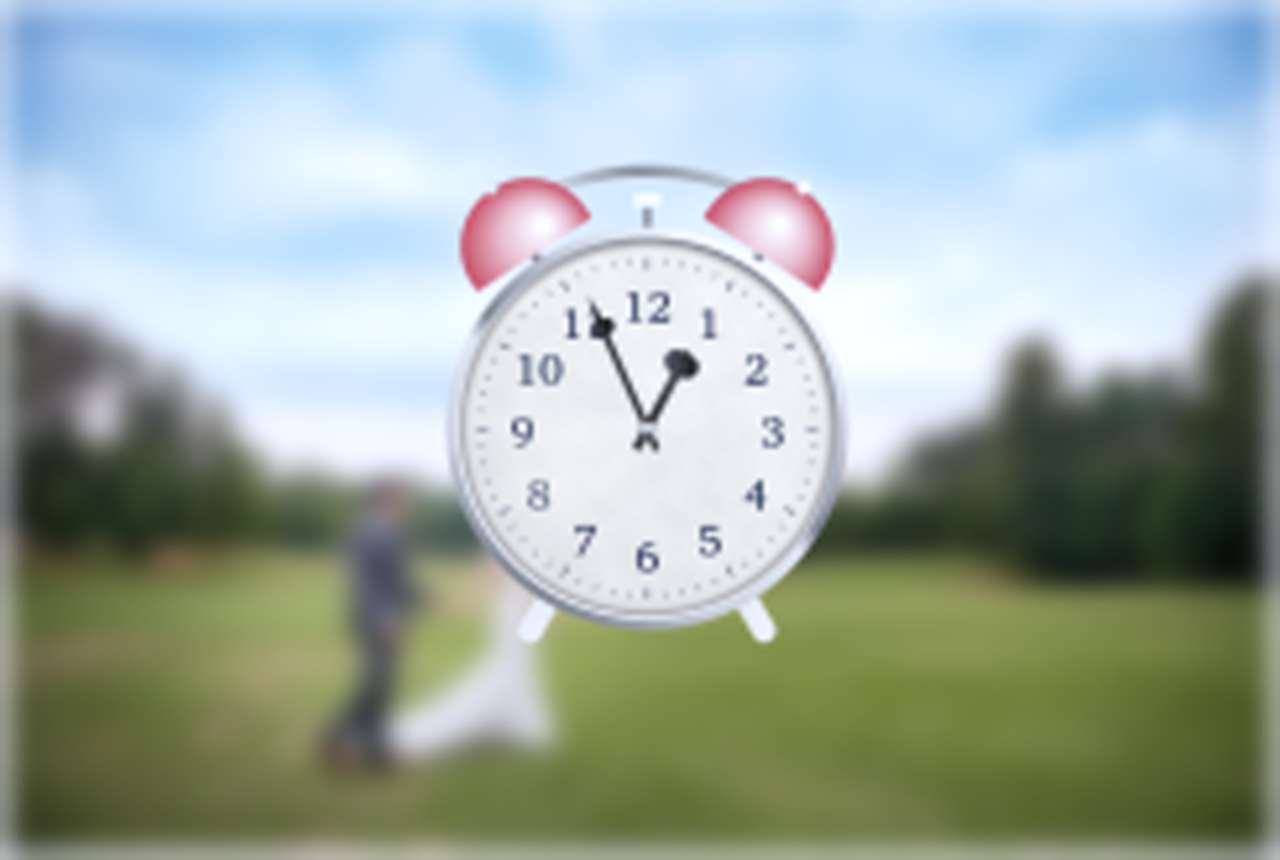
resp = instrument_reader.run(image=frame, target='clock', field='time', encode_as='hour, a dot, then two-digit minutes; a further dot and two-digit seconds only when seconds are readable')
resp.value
12.56
